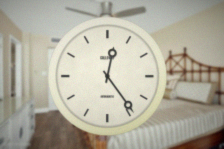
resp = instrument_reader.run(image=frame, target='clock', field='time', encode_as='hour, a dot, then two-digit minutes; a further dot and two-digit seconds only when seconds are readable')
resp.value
12.24
